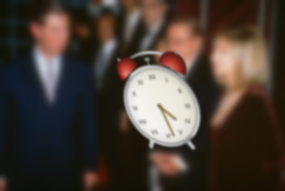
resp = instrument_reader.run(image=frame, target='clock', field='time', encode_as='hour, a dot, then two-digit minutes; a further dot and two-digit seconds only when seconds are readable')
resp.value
4.28
